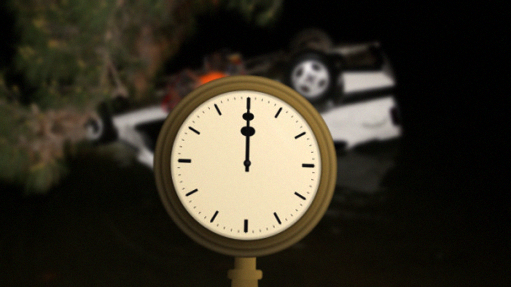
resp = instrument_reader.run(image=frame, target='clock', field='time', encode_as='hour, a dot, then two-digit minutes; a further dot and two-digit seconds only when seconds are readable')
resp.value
12.00
